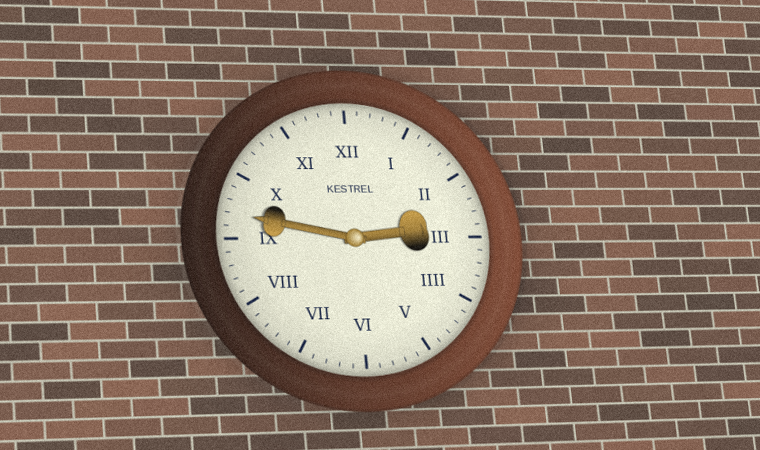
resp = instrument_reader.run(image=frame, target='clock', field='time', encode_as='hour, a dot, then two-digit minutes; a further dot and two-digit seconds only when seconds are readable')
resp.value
2.47
